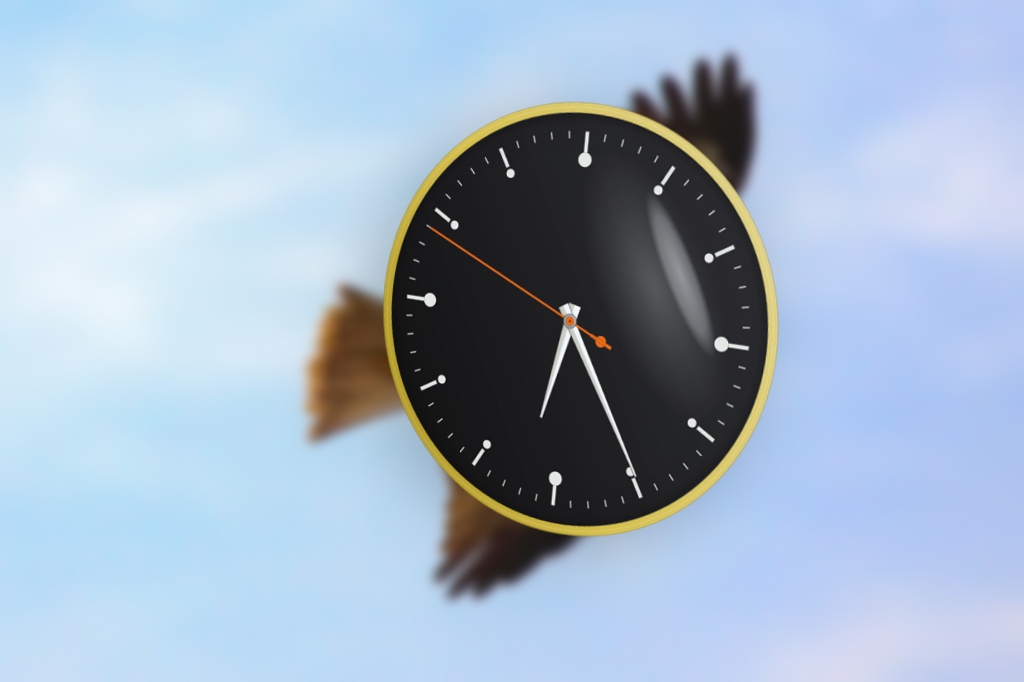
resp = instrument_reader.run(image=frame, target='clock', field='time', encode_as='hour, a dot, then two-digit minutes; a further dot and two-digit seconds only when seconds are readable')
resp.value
6.24.49
